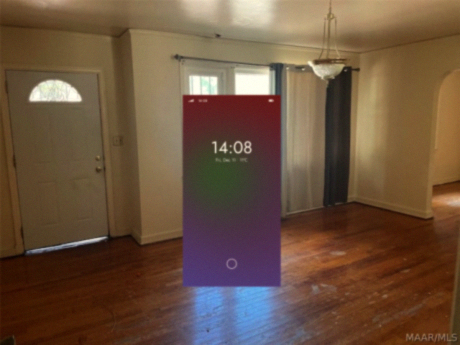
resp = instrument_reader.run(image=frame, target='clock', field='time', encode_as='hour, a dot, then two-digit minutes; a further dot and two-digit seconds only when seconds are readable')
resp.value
14.08
